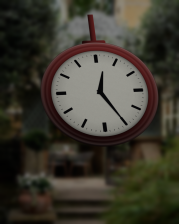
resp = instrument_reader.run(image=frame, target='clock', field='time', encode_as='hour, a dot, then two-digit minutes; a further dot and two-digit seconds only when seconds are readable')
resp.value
12.25
